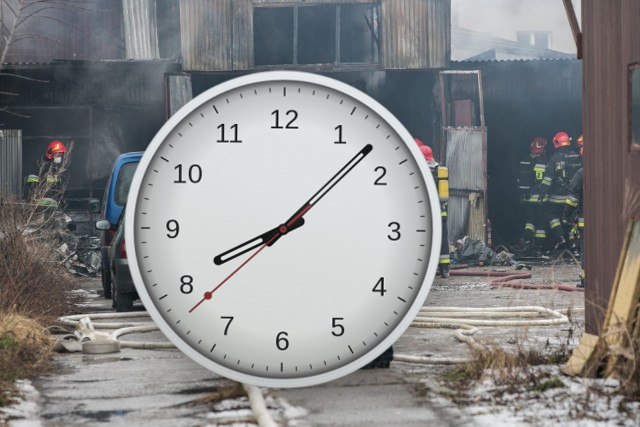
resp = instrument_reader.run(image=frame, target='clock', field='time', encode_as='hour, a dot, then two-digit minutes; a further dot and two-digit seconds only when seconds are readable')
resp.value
8.07.38
